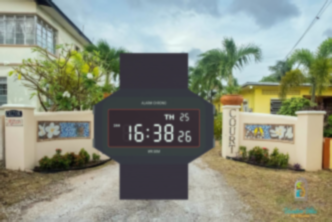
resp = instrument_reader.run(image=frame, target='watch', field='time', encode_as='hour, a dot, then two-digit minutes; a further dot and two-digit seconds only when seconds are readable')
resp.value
16.38.26
